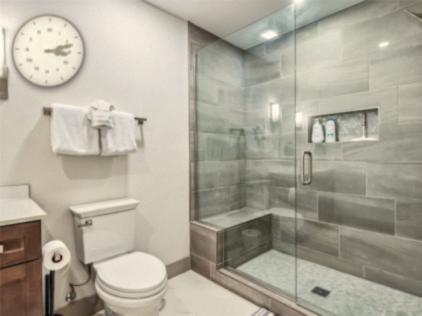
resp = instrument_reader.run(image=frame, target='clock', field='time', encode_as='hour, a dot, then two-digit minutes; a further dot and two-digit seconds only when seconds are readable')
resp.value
3.12
